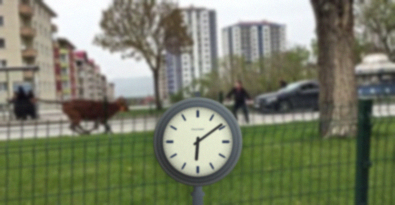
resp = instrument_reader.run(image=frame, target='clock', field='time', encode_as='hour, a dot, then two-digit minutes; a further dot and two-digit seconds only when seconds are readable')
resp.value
6.09
